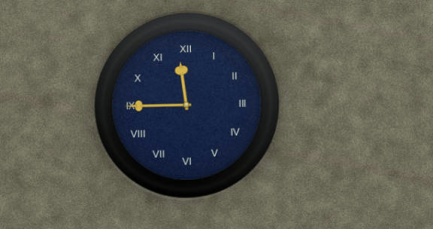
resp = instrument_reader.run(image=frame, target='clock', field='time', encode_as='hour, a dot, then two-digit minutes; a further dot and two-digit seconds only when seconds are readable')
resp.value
11.45
